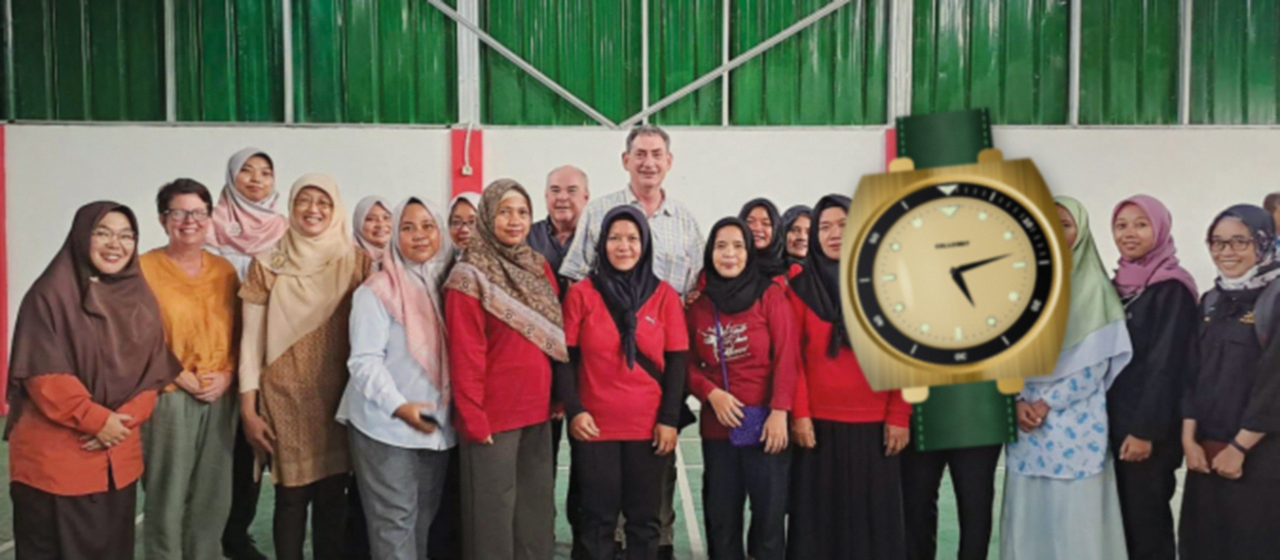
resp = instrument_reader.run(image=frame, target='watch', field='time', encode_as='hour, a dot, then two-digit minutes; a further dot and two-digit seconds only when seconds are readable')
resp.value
5.13
